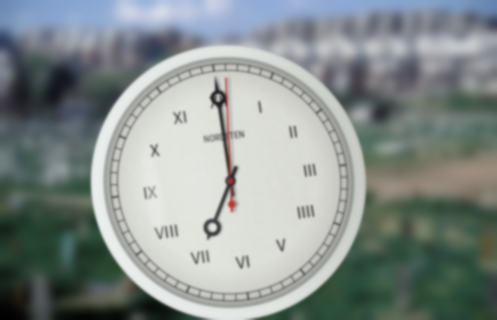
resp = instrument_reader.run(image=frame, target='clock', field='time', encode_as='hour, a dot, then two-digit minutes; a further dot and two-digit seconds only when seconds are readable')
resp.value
7.00.01
